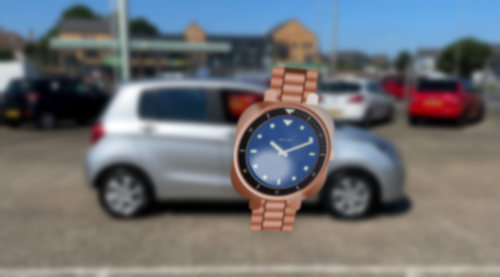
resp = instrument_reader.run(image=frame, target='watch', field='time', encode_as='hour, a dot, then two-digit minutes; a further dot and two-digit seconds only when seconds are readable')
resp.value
10.11
